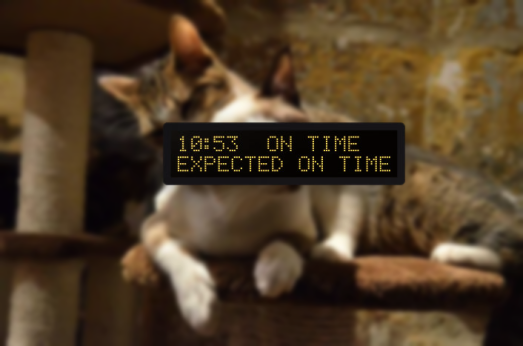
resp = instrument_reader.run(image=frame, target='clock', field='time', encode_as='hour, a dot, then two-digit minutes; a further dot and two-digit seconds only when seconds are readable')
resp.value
10.53
